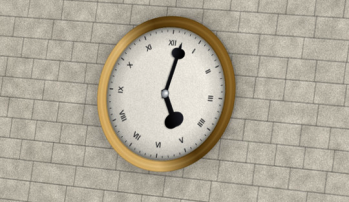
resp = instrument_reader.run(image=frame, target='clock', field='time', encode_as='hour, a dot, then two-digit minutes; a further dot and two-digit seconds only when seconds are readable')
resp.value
5.02
